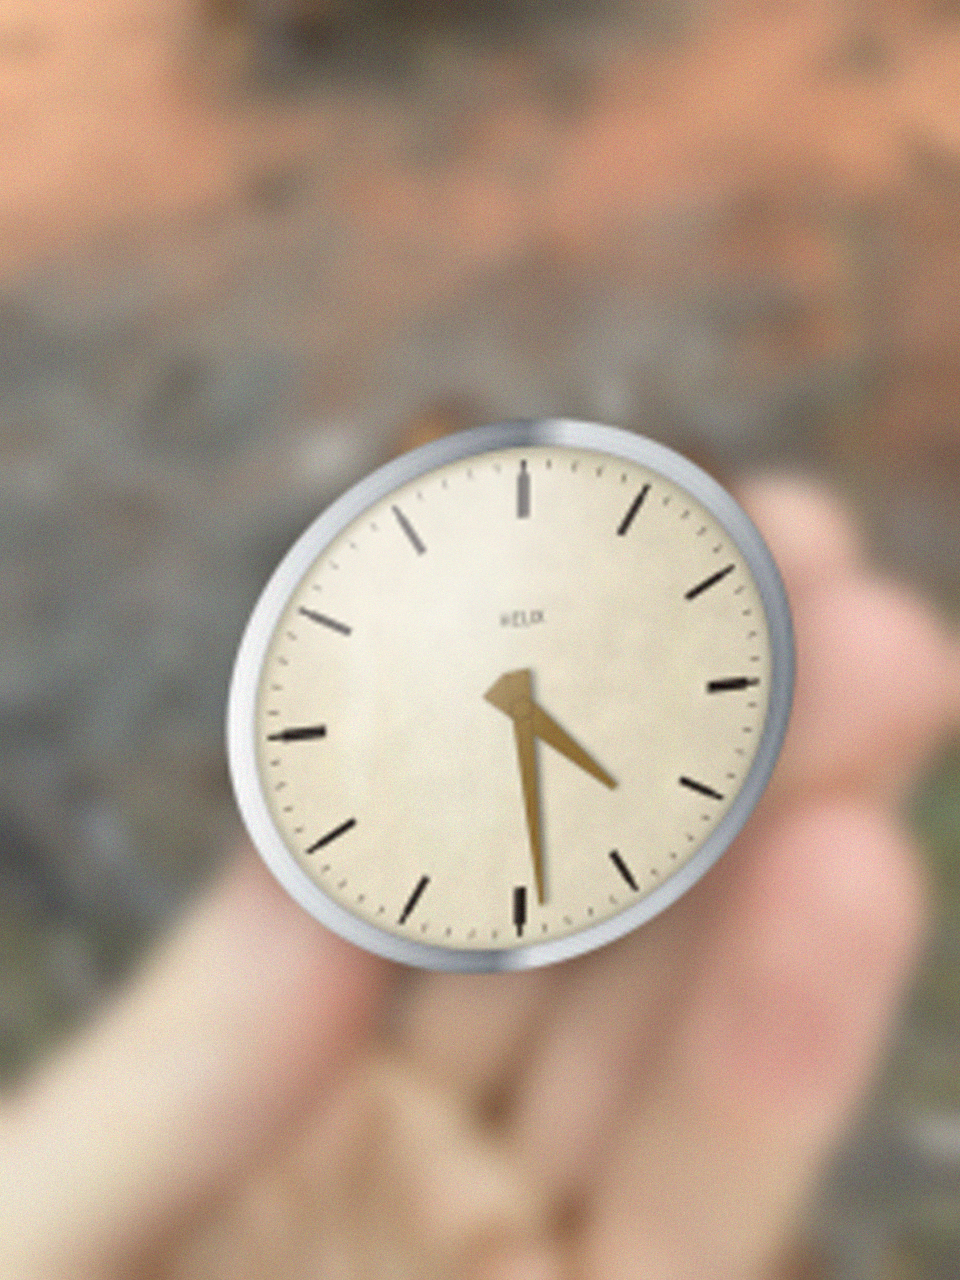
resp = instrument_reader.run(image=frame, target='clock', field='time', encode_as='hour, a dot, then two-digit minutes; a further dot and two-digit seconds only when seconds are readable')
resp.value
4.29
